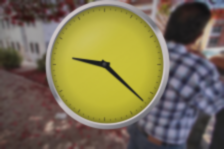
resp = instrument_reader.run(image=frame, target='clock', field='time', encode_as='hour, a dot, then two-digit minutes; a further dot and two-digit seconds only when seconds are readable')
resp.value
9.22
